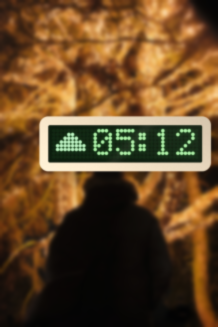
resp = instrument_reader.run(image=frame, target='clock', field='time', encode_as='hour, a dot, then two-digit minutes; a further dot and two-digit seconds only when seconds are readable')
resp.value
5.12
